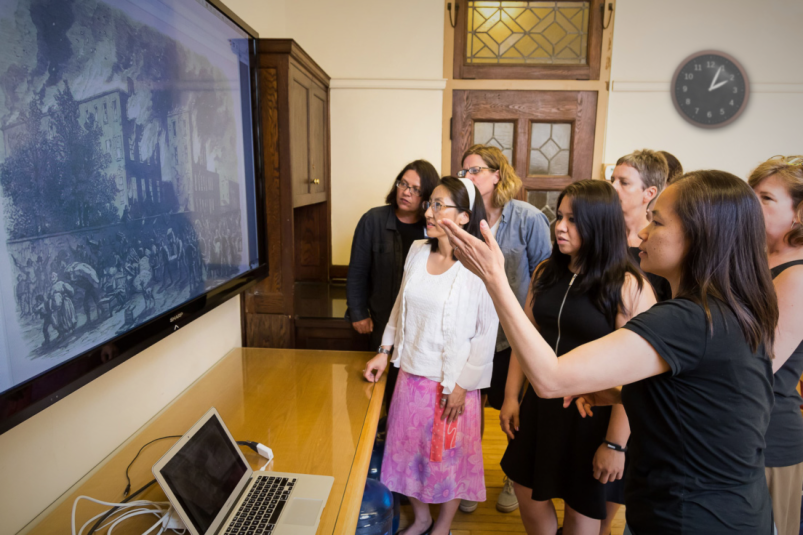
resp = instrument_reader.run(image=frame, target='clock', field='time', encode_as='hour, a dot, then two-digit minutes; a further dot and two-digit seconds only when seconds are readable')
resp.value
2.04
